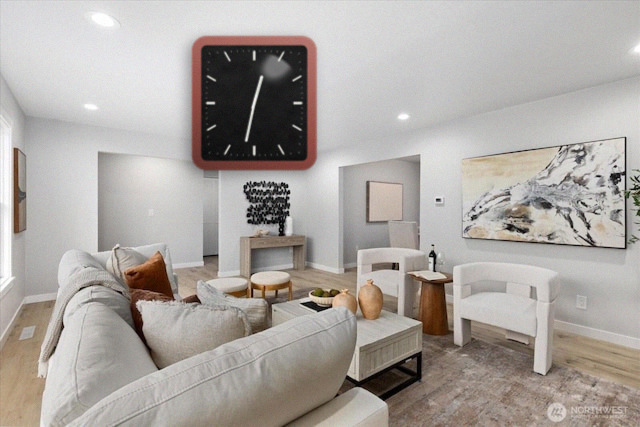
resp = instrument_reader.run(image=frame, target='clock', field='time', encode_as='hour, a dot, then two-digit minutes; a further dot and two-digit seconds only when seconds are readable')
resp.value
12.32
